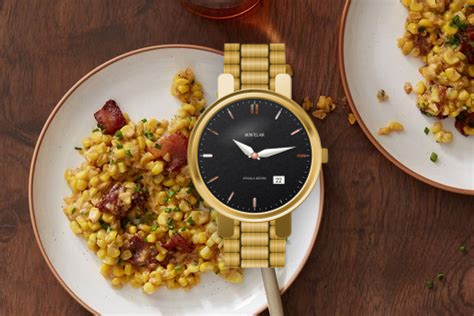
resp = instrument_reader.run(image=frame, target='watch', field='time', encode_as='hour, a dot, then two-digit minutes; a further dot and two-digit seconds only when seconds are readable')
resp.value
10.13
